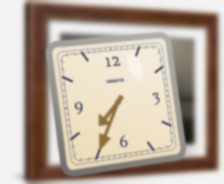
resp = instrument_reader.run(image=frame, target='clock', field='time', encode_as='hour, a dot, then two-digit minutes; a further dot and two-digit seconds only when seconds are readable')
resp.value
7.35
